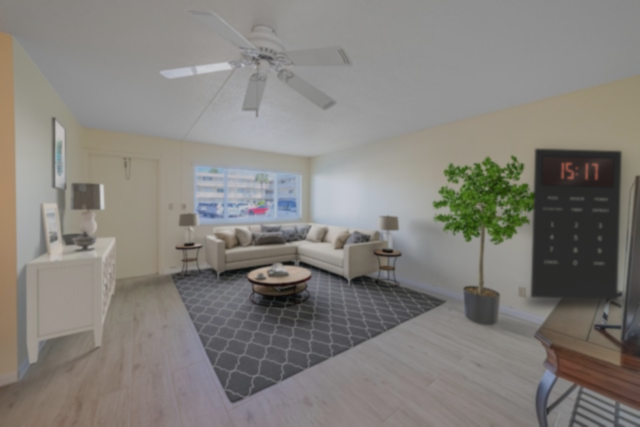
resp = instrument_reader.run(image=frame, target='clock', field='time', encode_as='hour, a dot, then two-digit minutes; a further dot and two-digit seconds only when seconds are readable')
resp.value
15.17
